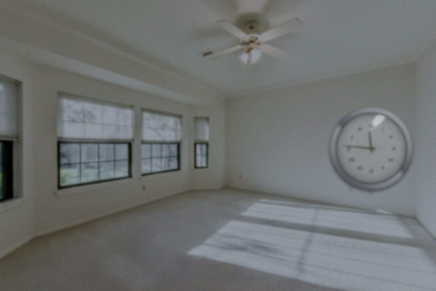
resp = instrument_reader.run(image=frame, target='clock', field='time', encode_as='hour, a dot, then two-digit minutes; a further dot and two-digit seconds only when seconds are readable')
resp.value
11.46
